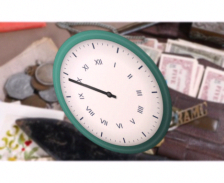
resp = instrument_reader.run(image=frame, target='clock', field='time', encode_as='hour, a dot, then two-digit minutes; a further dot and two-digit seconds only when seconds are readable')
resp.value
9.49
